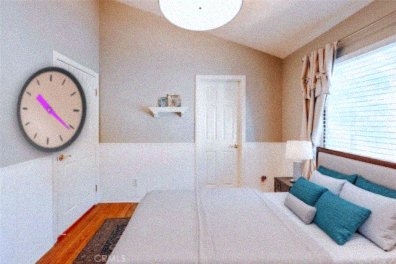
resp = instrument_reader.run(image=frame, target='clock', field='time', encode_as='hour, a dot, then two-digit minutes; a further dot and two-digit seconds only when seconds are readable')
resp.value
10.21
